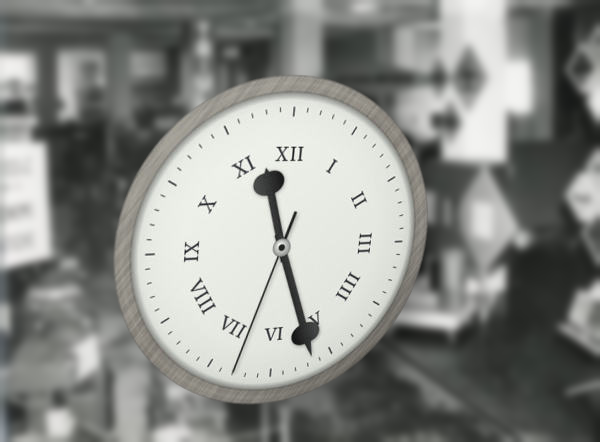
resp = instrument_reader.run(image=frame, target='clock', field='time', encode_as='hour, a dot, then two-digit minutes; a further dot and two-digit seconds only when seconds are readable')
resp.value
11.26.33
